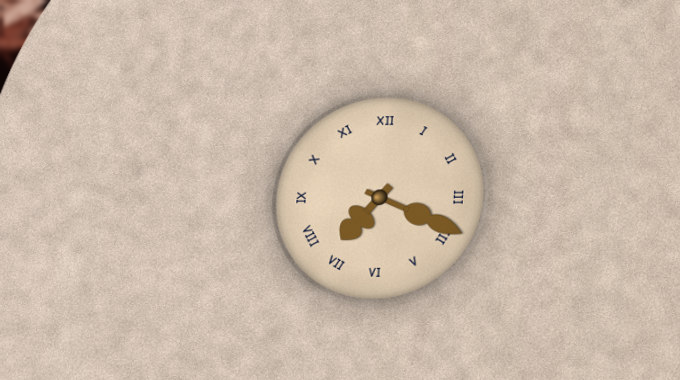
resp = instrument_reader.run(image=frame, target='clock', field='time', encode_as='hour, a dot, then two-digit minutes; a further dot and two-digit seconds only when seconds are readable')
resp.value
7.19
